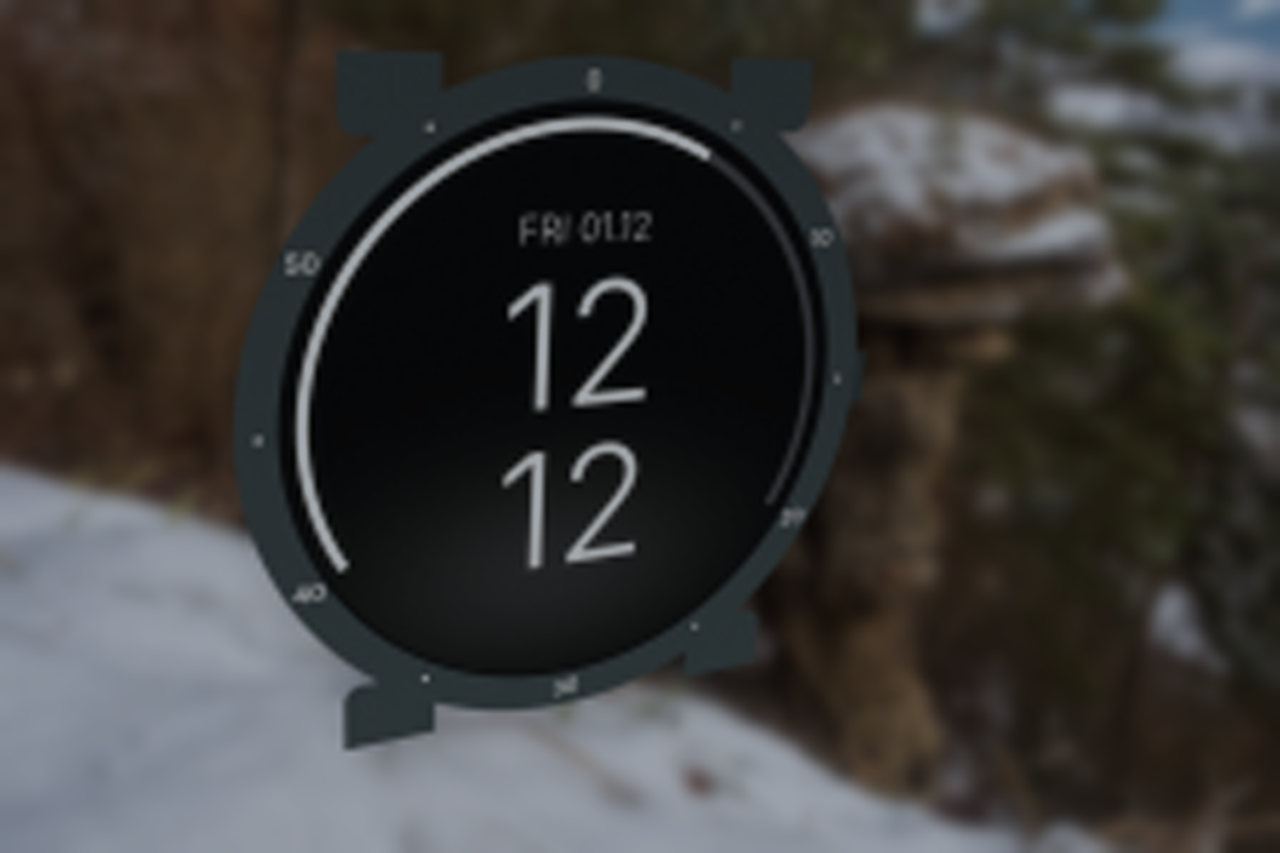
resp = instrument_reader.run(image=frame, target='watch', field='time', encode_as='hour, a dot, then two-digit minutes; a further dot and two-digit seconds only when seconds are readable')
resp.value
12.12
